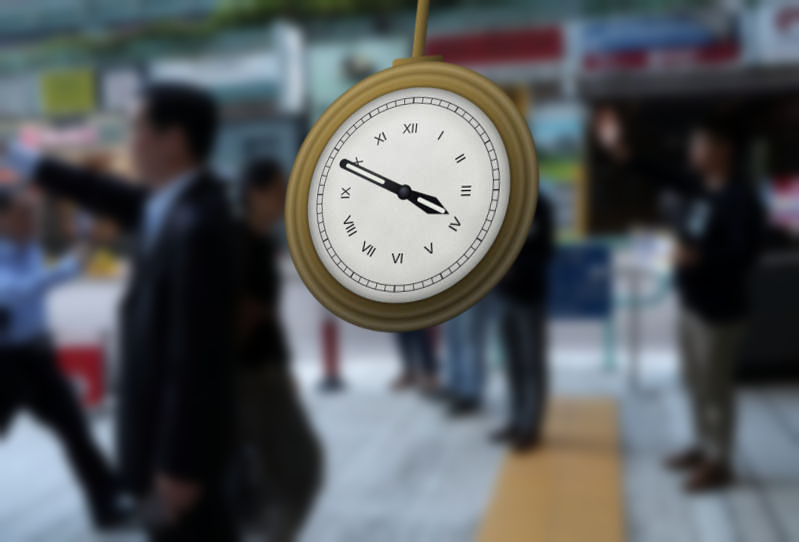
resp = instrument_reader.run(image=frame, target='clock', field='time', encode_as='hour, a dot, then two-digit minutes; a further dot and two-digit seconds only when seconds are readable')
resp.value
3.49
